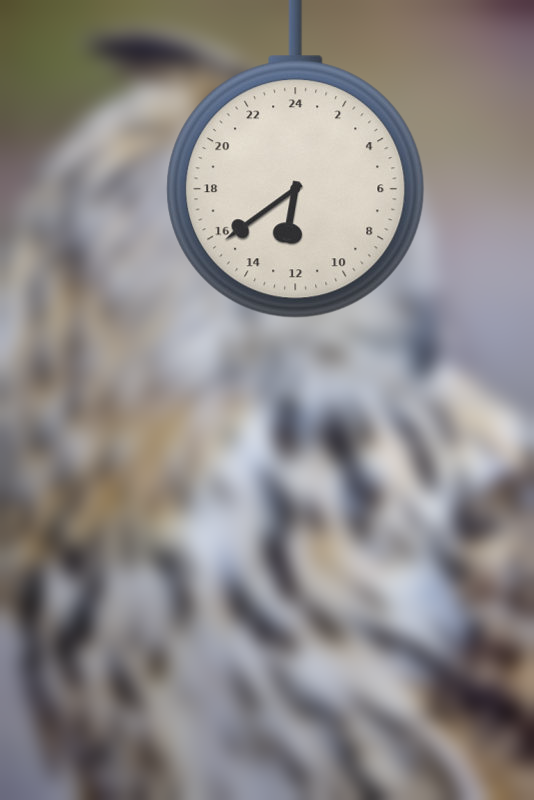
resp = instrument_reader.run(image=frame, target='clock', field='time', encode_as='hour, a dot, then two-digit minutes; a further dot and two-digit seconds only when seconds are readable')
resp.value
12.39
